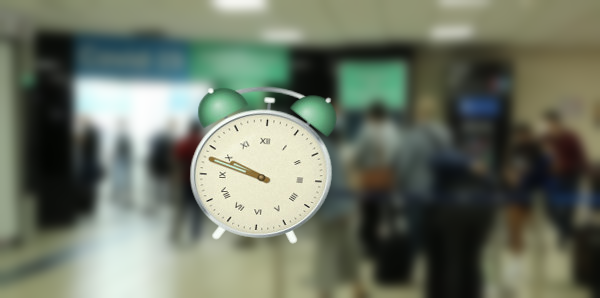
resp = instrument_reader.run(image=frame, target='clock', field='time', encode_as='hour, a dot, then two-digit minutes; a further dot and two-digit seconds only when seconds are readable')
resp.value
9.48
